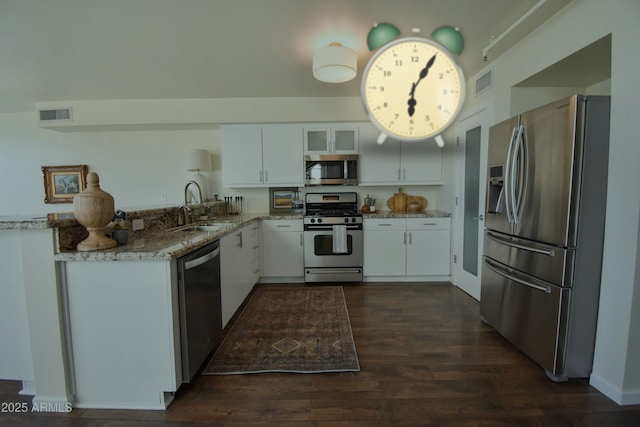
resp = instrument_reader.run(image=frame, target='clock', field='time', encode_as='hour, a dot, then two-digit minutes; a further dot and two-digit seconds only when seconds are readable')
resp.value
6.05
